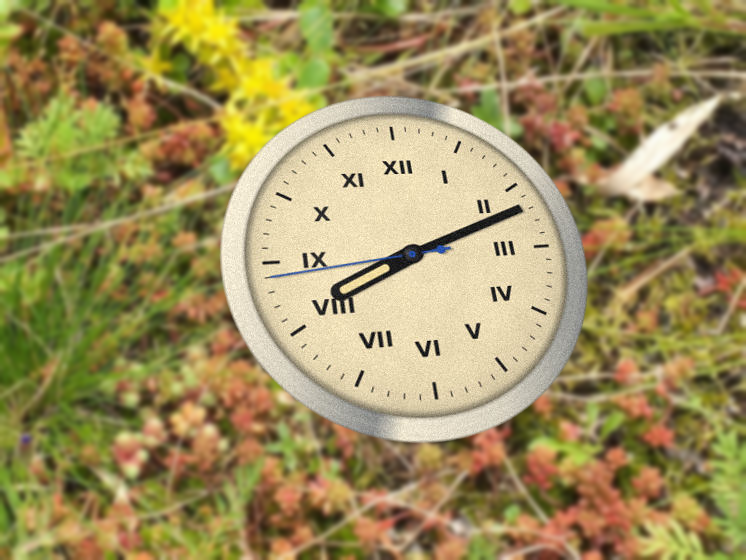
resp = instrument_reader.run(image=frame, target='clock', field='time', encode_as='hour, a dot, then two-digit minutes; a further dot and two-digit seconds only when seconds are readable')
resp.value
8.11.44
